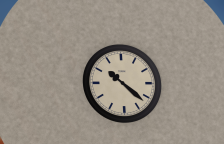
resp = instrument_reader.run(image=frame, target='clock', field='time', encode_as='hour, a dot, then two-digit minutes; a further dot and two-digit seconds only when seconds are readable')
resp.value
10.22
